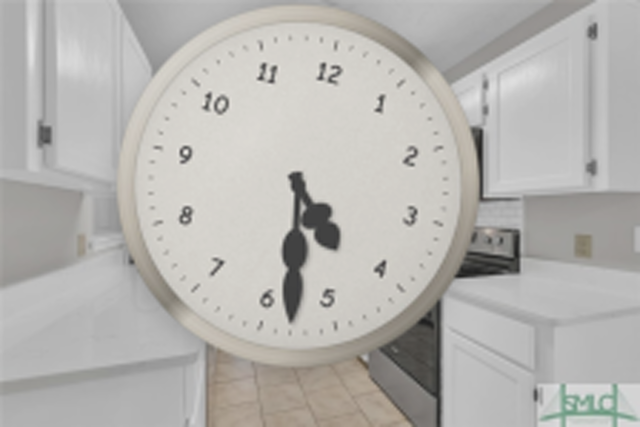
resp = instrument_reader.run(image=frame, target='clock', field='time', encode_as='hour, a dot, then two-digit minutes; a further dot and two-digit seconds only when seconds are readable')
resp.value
4.28
